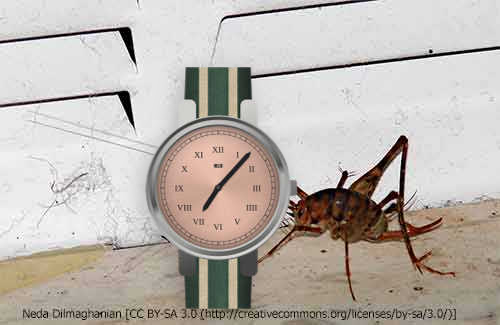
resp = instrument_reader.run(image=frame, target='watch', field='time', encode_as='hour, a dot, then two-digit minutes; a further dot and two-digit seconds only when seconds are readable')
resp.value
7.07
